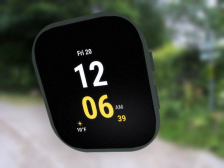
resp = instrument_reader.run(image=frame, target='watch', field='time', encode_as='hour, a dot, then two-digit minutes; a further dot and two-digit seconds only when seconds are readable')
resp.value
12.06.39
